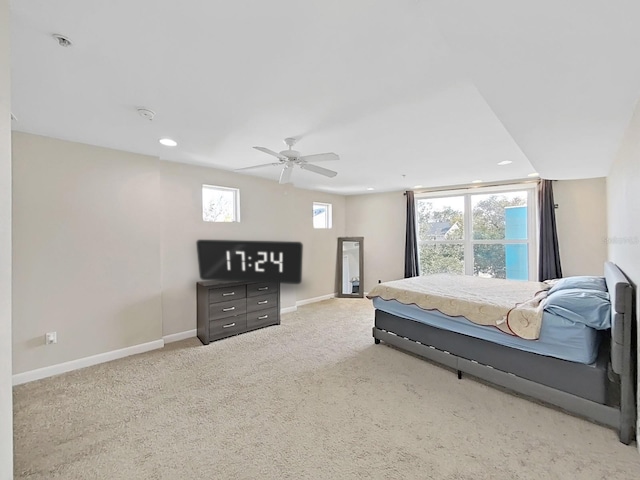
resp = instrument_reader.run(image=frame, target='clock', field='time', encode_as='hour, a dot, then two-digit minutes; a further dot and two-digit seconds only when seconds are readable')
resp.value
17.24
